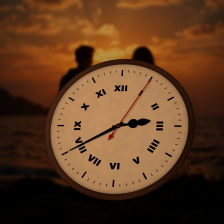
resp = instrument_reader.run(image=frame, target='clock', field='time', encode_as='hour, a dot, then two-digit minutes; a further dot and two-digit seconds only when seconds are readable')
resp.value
2.40.05
